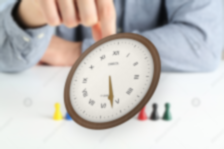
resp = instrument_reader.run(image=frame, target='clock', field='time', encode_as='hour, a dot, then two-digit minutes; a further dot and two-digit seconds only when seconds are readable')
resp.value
5.27
